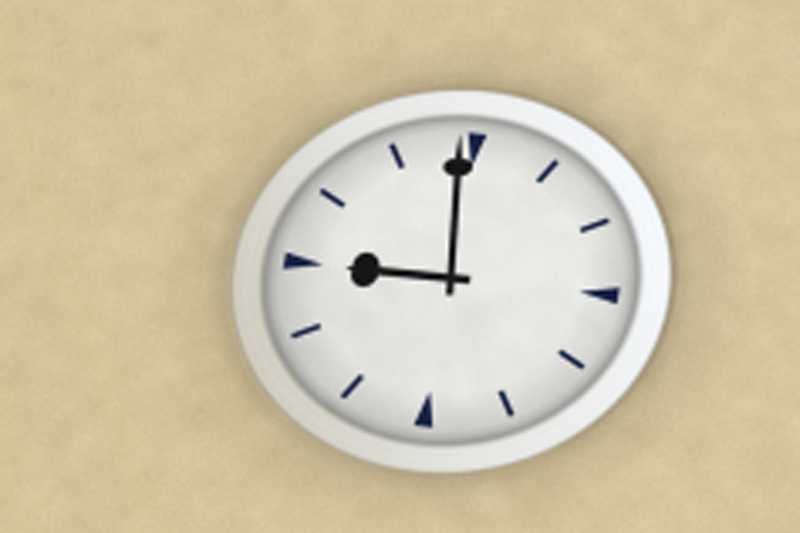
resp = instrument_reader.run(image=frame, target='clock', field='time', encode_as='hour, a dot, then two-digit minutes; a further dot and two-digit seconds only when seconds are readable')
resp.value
8.59
